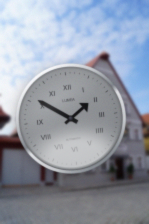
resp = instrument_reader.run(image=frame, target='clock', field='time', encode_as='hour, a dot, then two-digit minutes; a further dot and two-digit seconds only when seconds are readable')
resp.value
1.51
